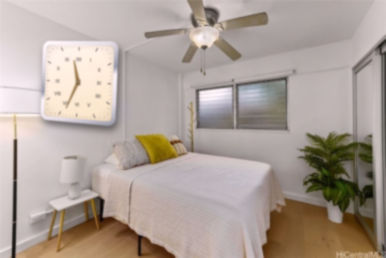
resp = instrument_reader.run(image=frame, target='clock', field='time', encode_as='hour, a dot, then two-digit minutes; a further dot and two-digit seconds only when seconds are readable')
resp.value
11.34
